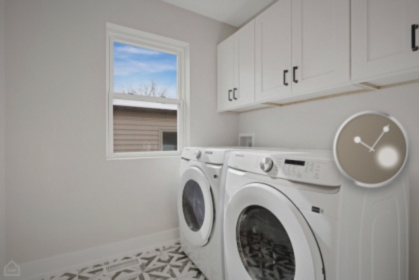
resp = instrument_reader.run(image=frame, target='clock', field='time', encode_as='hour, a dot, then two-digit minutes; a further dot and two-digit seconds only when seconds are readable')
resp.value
10.06
